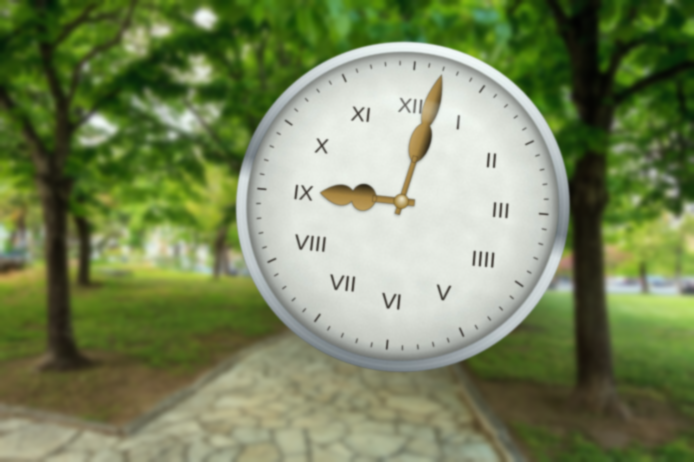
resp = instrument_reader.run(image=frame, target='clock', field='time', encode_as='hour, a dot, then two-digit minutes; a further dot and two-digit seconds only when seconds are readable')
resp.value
9.02
